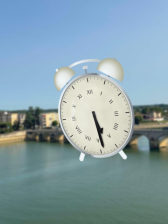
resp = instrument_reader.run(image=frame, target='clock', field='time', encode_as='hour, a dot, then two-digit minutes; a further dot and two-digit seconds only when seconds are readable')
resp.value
5.29
